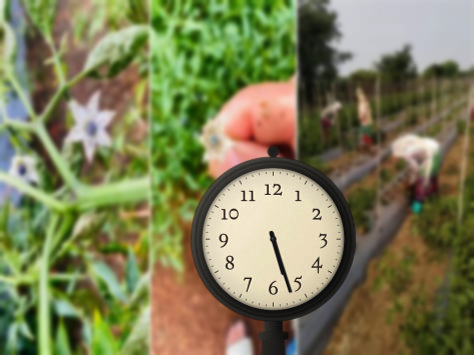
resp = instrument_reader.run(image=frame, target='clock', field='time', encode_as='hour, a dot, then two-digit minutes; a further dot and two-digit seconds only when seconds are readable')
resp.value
5.27
